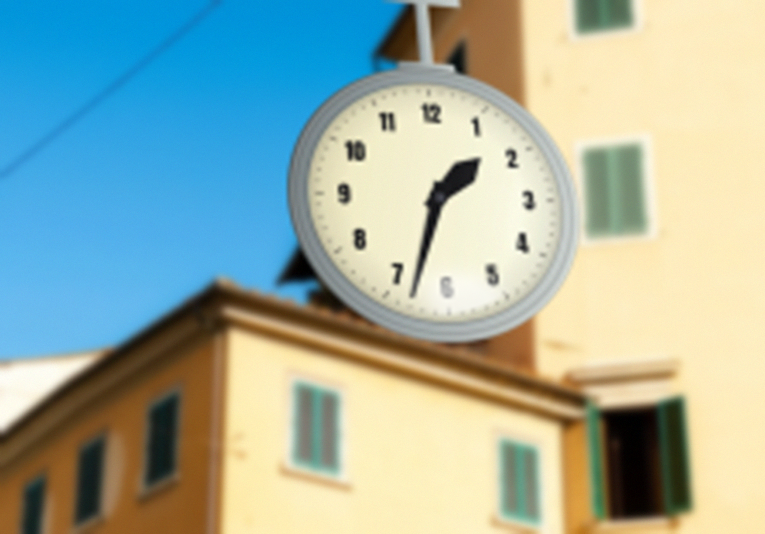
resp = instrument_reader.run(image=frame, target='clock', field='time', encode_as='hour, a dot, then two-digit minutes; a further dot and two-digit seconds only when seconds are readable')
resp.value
1.33
